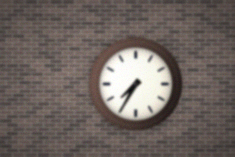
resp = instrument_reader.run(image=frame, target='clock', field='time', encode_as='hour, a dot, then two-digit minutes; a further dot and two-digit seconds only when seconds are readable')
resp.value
7.35
